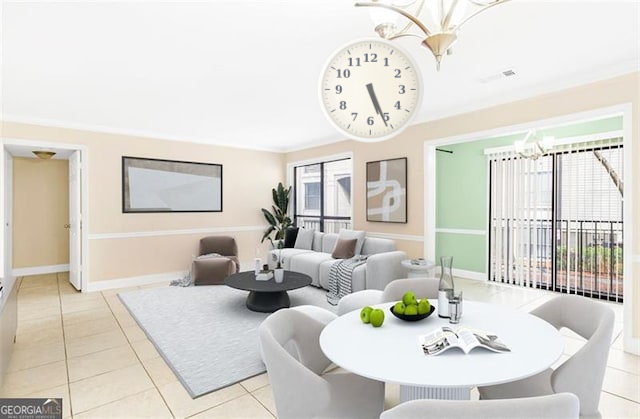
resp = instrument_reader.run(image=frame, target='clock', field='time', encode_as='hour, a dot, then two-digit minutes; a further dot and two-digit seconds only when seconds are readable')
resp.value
5.26
